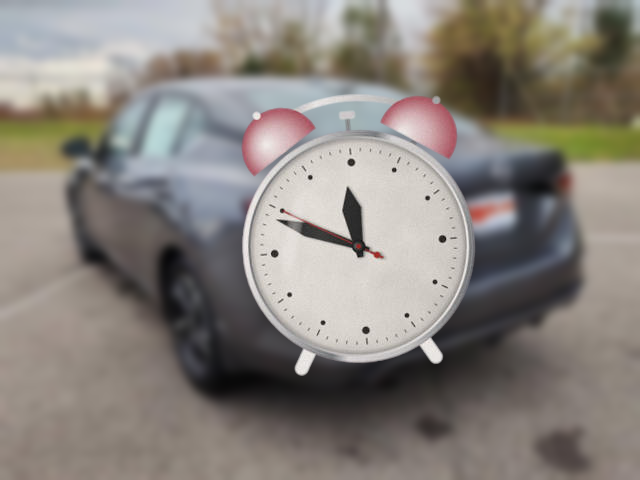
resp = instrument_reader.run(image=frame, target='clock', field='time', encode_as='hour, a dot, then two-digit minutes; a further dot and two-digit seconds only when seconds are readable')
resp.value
11.48.50
